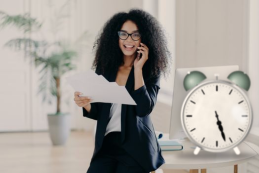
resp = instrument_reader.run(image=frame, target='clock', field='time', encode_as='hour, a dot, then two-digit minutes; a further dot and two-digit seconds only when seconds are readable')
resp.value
5.27
